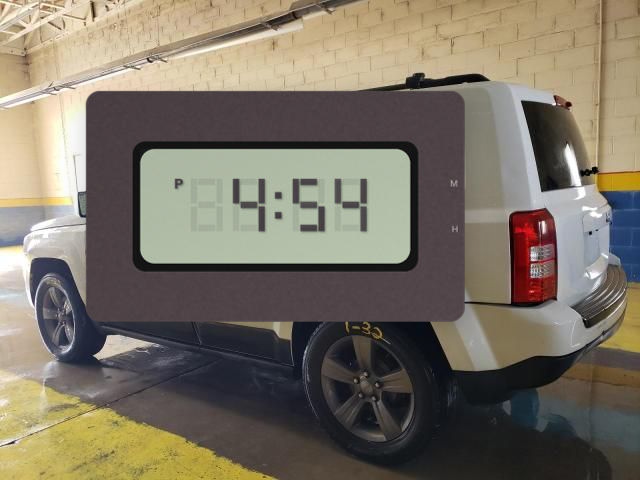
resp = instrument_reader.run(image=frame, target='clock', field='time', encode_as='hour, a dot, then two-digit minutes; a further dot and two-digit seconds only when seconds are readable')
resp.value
4.54
